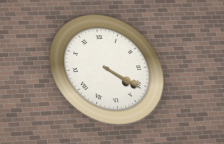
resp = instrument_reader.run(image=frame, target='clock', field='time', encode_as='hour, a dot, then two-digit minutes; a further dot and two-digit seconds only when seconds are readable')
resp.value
4.21
